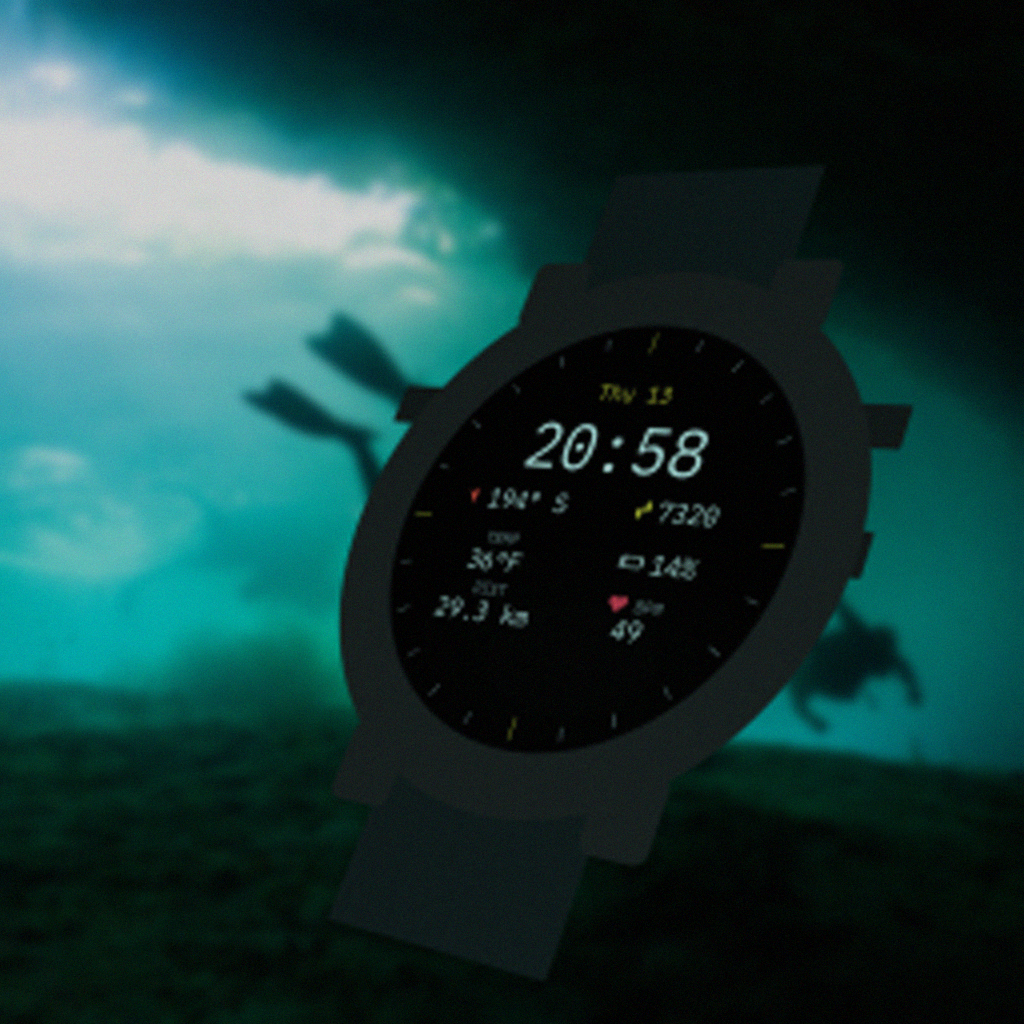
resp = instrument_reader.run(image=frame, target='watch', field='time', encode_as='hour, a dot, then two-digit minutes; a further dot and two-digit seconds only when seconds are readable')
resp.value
20.58
